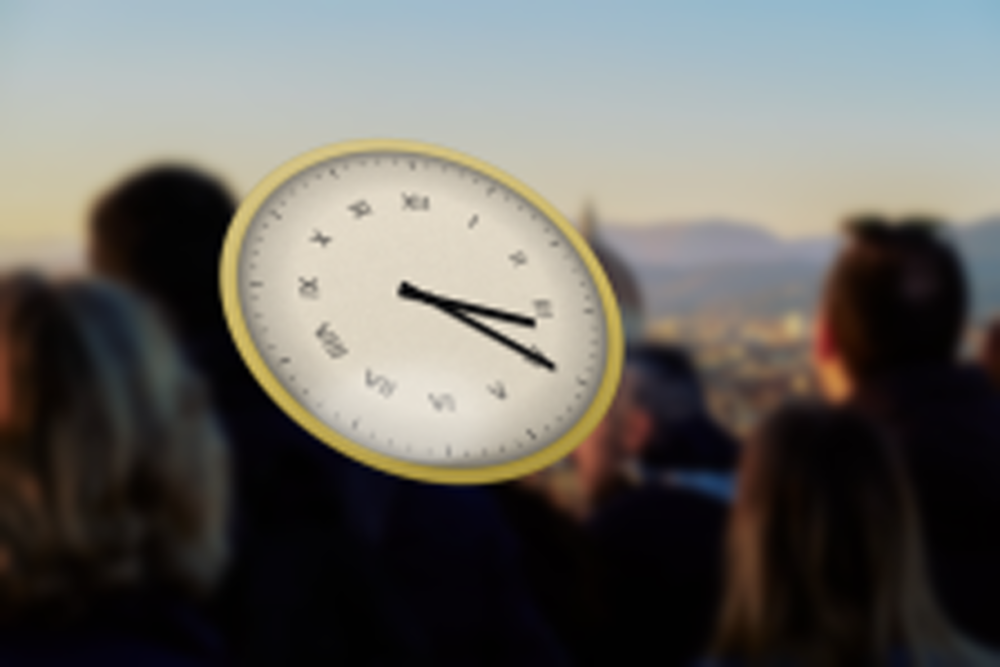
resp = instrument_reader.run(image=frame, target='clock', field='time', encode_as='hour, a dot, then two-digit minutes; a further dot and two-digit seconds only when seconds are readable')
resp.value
3.20
